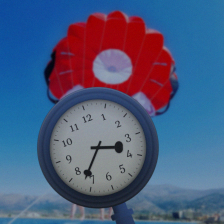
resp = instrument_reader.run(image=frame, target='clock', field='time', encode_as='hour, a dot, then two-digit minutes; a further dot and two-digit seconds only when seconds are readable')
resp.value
3.37
